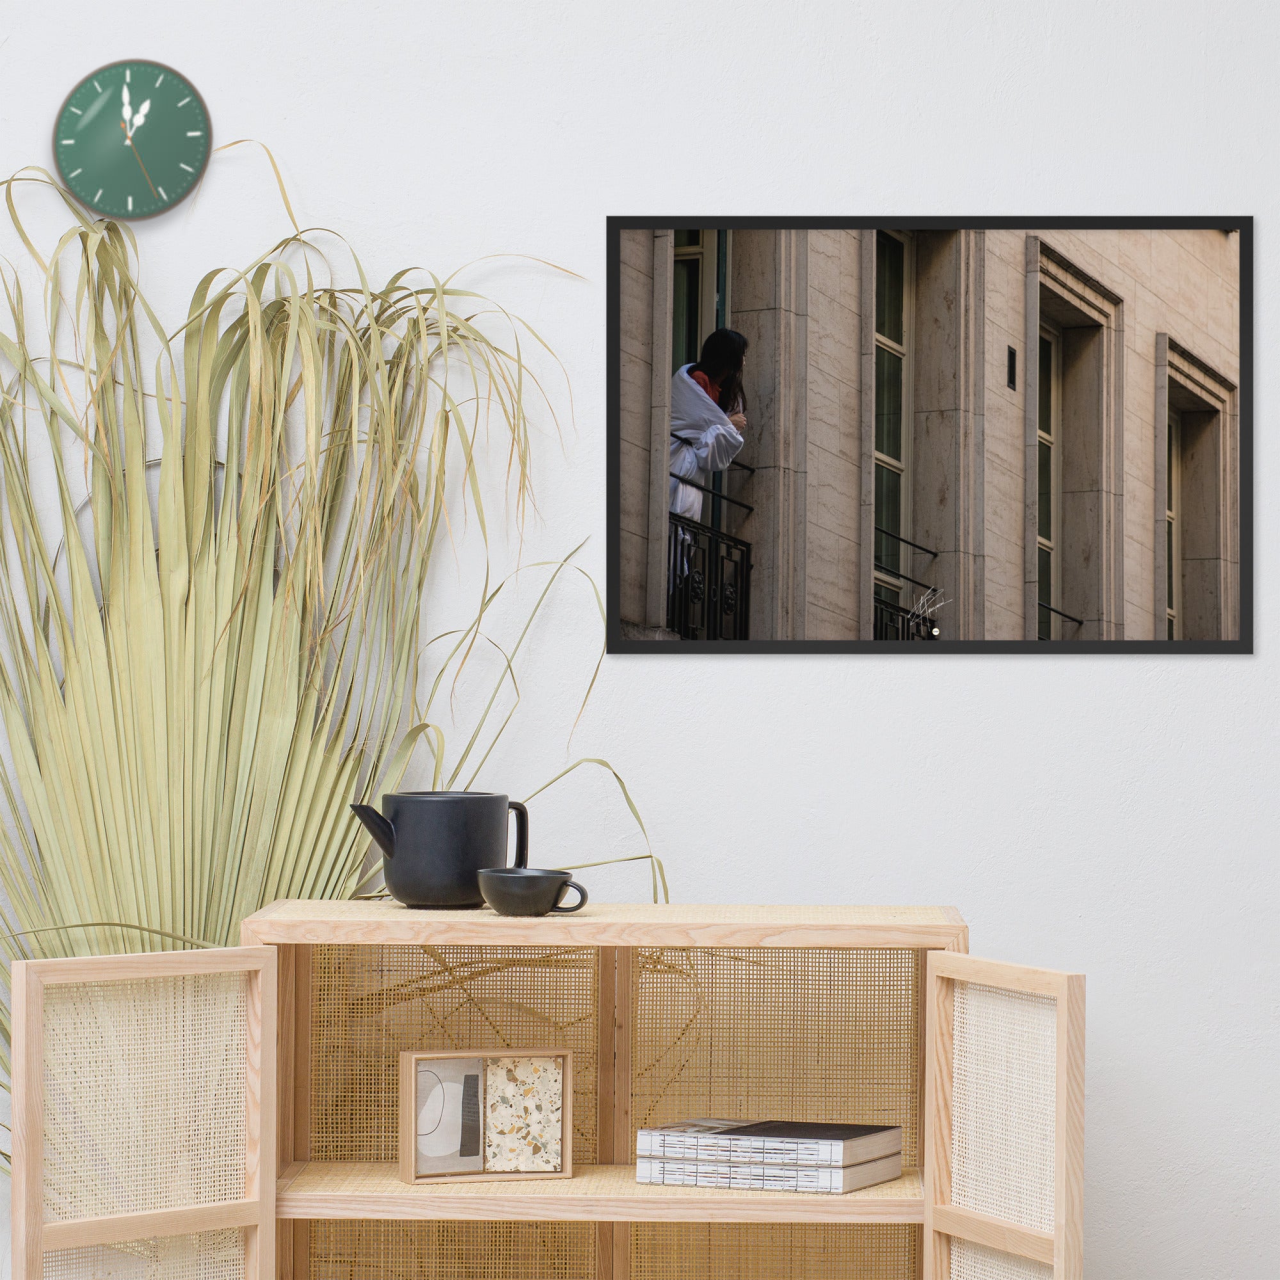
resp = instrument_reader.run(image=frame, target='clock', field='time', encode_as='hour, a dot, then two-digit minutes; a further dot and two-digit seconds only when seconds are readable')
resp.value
12.59.26
